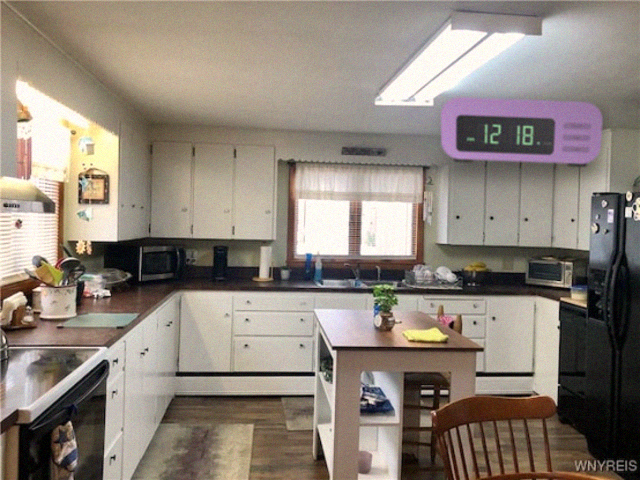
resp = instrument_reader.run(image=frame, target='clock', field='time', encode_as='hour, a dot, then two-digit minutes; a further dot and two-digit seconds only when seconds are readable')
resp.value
12.18
